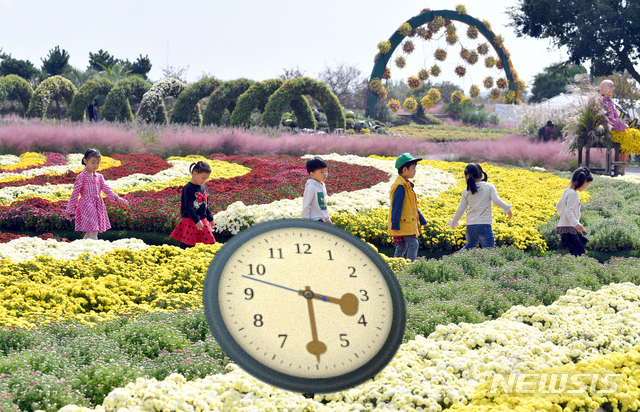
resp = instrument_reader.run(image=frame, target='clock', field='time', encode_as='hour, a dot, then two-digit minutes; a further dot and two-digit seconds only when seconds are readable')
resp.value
3.29.48
